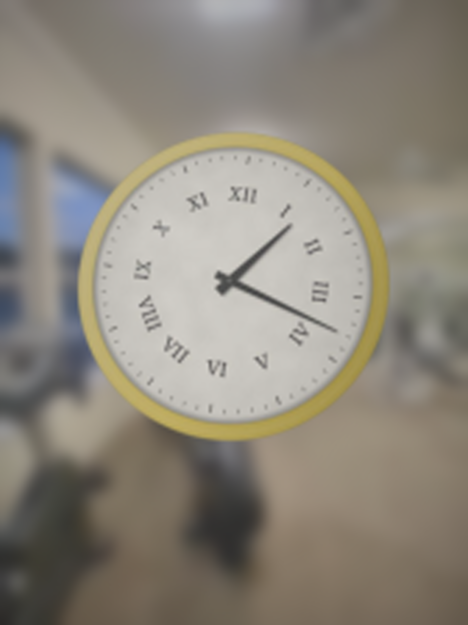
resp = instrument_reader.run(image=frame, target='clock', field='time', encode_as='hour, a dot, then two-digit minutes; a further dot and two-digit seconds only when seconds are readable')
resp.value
1.18
